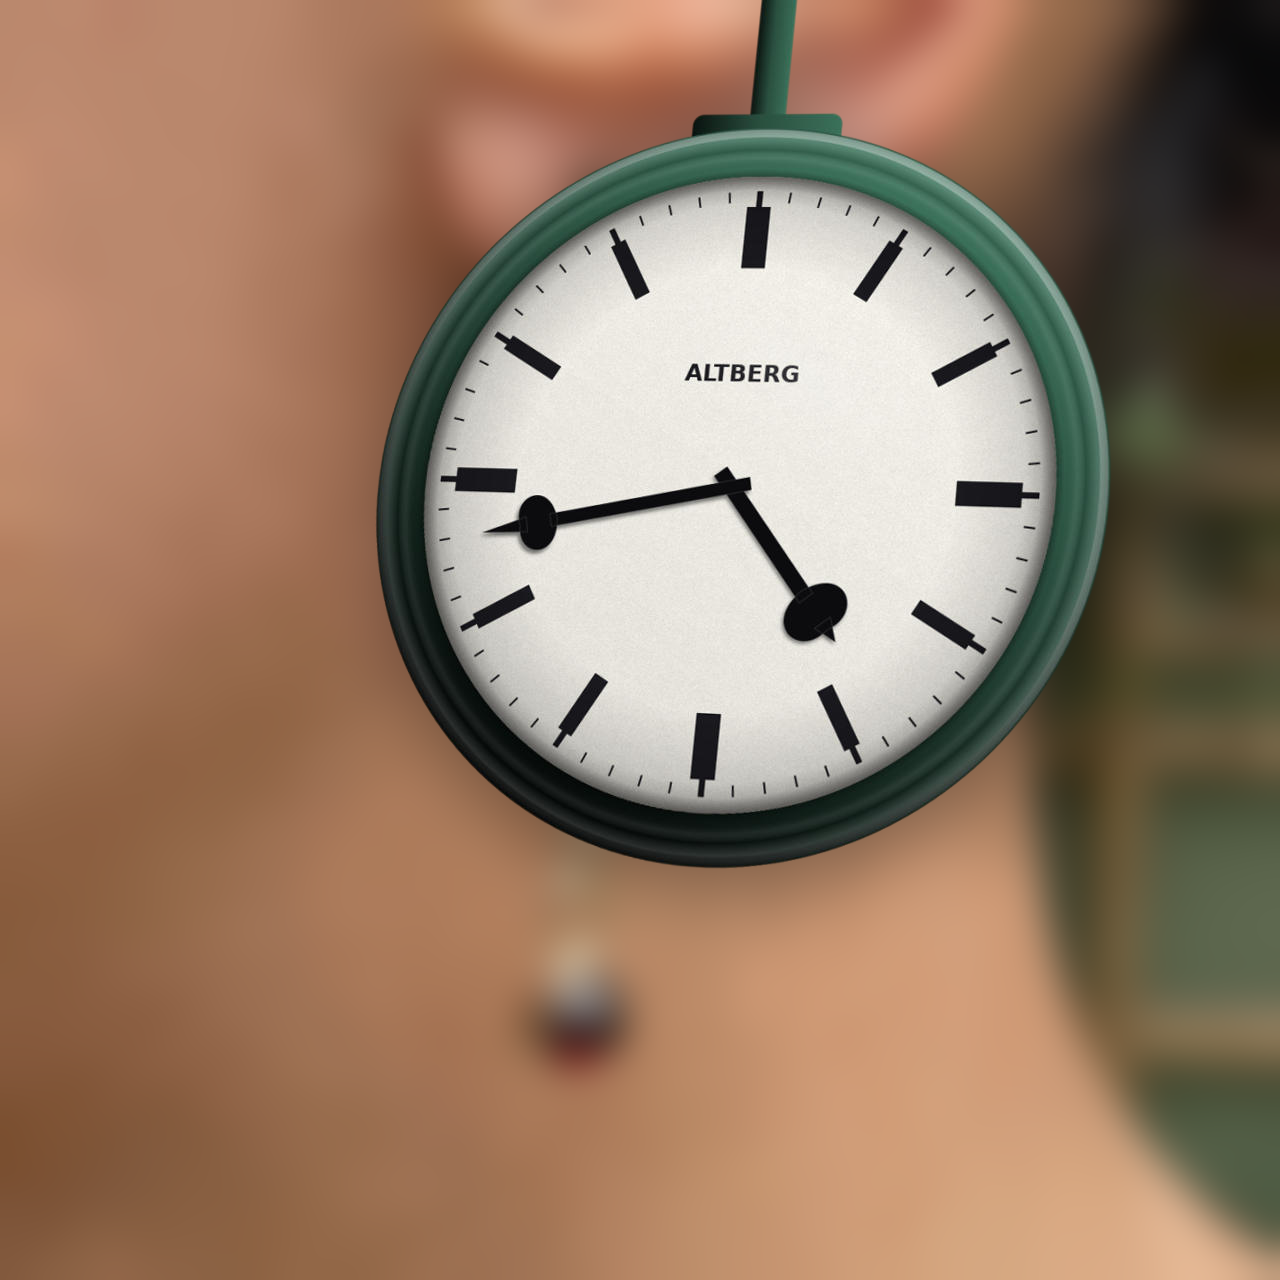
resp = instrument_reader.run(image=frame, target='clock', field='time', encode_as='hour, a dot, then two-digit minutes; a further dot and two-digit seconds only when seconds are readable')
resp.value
4.43
